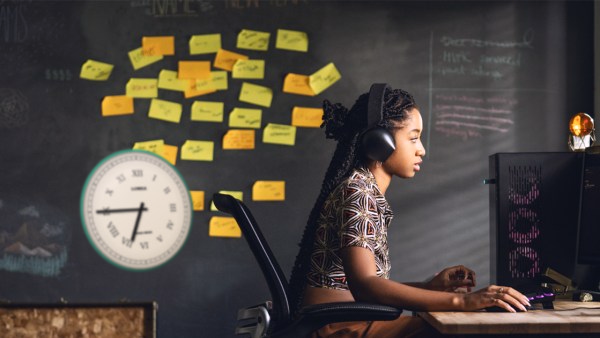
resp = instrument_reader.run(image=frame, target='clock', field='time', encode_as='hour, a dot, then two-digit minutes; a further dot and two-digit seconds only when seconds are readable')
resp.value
6.45
